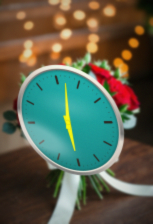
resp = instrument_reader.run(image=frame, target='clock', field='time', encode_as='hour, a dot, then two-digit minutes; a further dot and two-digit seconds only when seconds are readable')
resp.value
6.02
